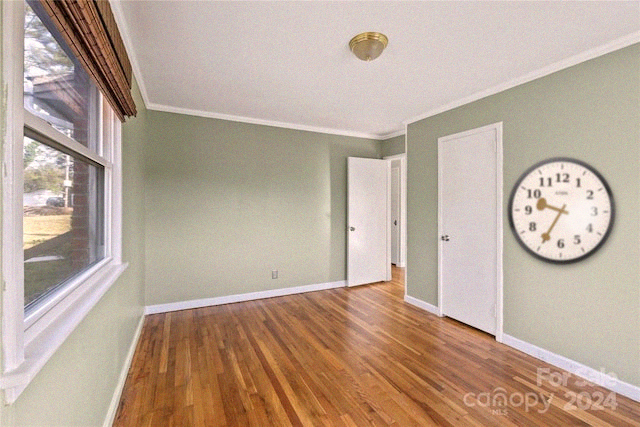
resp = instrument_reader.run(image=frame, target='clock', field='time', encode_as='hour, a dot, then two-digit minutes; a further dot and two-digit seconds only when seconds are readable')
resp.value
9.35
